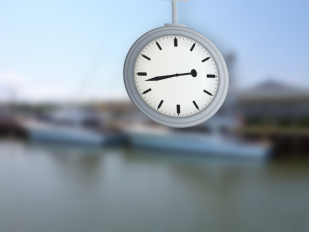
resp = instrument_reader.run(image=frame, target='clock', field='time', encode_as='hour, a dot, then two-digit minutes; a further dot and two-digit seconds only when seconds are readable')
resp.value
2.43
